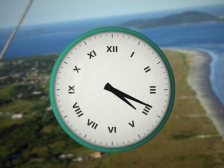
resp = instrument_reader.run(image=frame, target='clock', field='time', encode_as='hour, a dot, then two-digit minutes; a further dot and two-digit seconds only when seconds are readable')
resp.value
4.19
